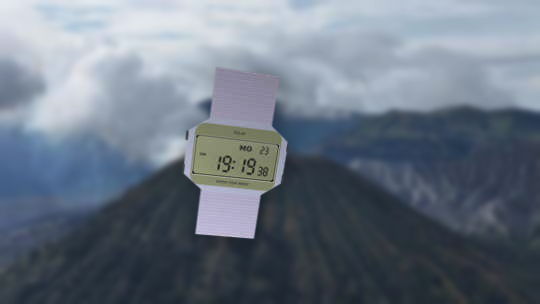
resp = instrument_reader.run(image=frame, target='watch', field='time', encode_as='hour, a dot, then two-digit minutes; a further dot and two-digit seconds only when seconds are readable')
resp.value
19.19.38
